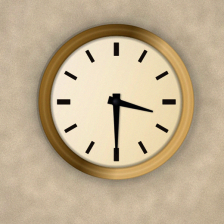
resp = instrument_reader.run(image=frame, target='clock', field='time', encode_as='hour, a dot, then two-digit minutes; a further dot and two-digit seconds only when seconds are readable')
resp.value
3.30
